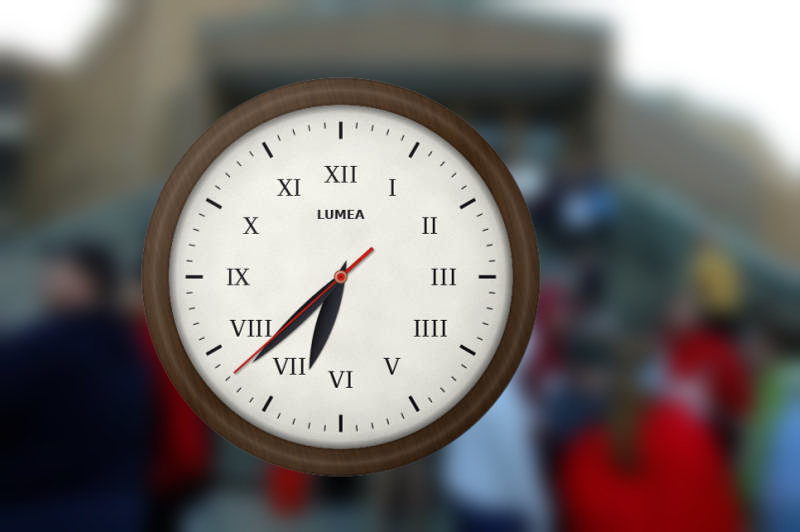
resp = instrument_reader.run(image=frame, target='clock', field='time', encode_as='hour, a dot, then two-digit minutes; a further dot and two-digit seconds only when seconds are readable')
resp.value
6.37.38
